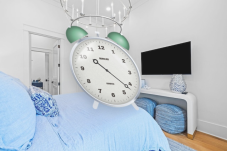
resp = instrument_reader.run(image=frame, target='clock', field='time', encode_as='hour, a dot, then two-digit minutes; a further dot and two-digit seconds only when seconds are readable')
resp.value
10.22
